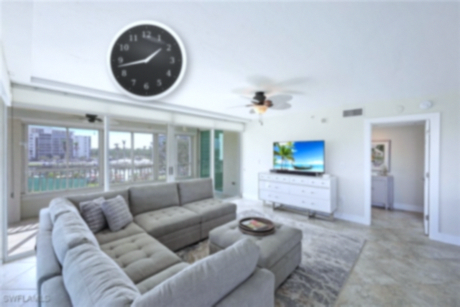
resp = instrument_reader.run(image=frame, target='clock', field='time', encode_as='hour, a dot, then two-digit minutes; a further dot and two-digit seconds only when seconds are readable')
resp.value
1.43
